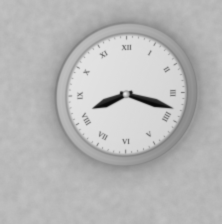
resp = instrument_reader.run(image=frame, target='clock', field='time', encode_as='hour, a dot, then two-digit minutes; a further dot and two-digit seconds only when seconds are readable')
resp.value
8.18
